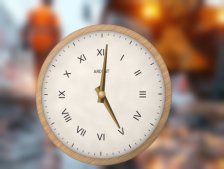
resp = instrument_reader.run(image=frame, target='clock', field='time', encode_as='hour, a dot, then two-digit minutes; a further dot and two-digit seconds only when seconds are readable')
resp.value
5.01
